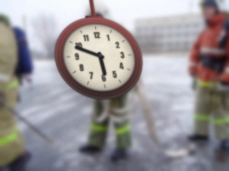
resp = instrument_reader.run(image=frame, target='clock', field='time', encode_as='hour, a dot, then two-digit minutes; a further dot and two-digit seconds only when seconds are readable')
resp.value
5.49
